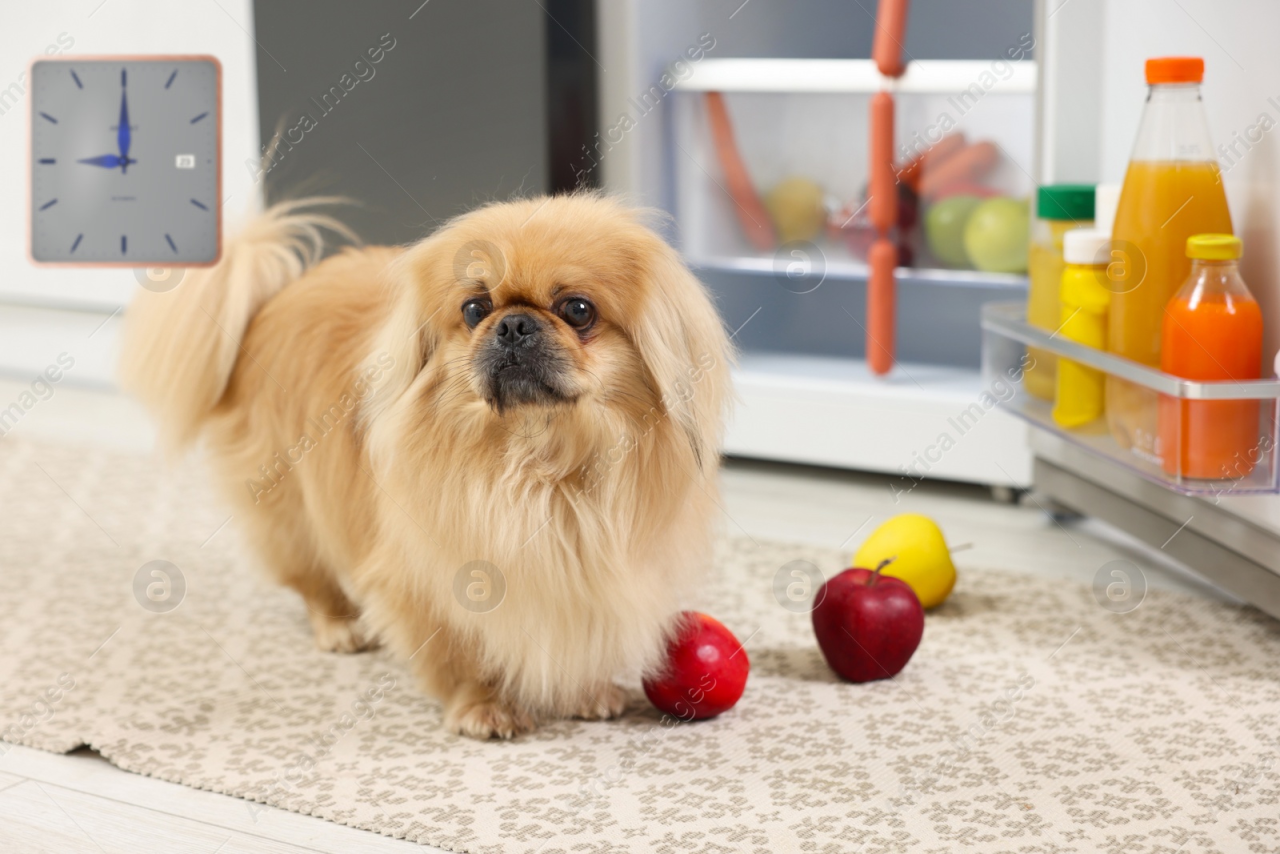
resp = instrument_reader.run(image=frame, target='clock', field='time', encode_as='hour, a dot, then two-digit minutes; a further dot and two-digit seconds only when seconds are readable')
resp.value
9.00
